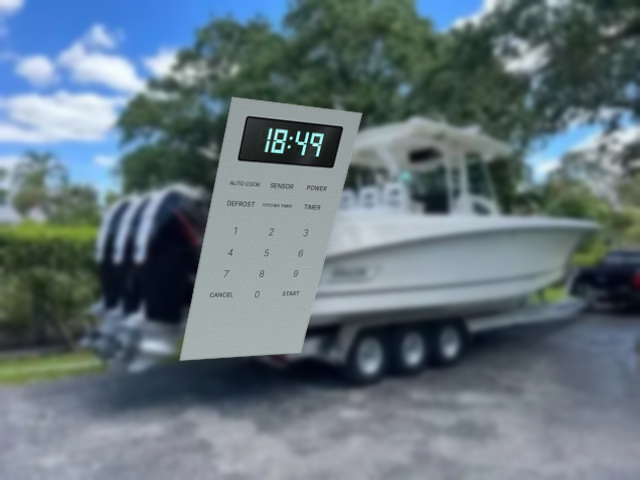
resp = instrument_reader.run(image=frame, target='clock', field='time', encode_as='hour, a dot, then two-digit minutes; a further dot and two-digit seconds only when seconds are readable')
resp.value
18.49
